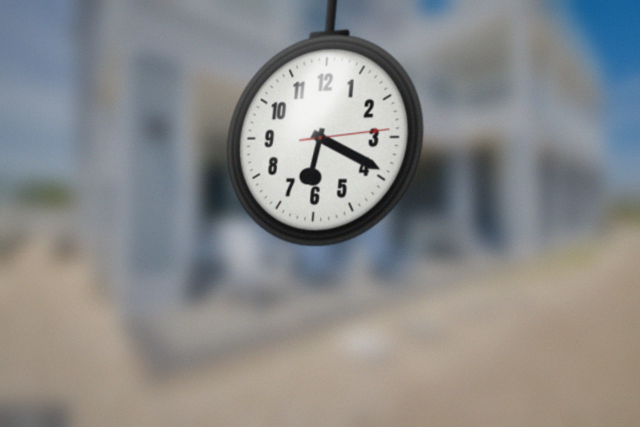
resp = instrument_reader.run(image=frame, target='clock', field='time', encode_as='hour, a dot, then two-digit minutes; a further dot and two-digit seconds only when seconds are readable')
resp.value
6.19.14
